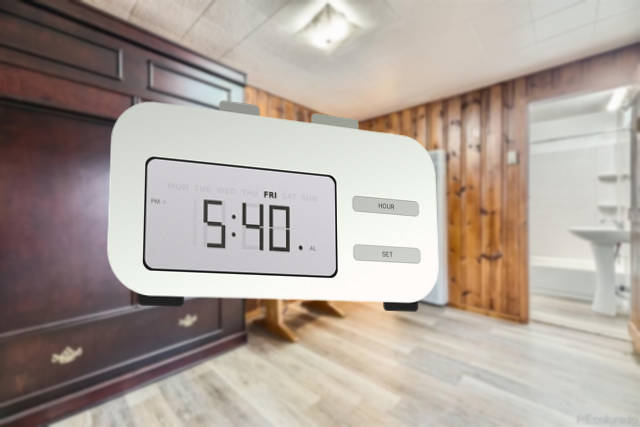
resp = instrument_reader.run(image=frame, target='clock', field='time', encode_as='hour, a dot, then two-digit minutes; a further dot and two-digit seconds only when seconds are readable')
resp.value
5.40
